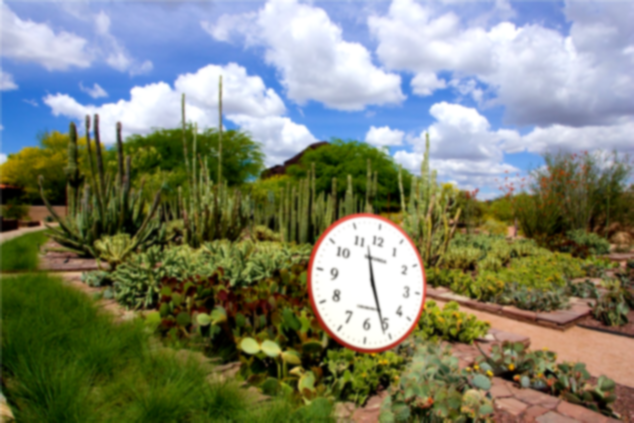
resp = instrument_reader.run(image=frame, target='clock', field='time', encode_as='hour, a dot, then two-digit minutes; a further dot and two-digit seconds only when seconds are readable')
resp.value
11.26
